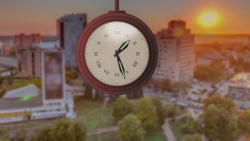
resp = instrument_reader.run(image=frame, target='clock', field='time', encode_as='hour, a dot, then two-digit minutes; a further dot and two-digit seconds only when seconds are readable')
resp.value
1.27
